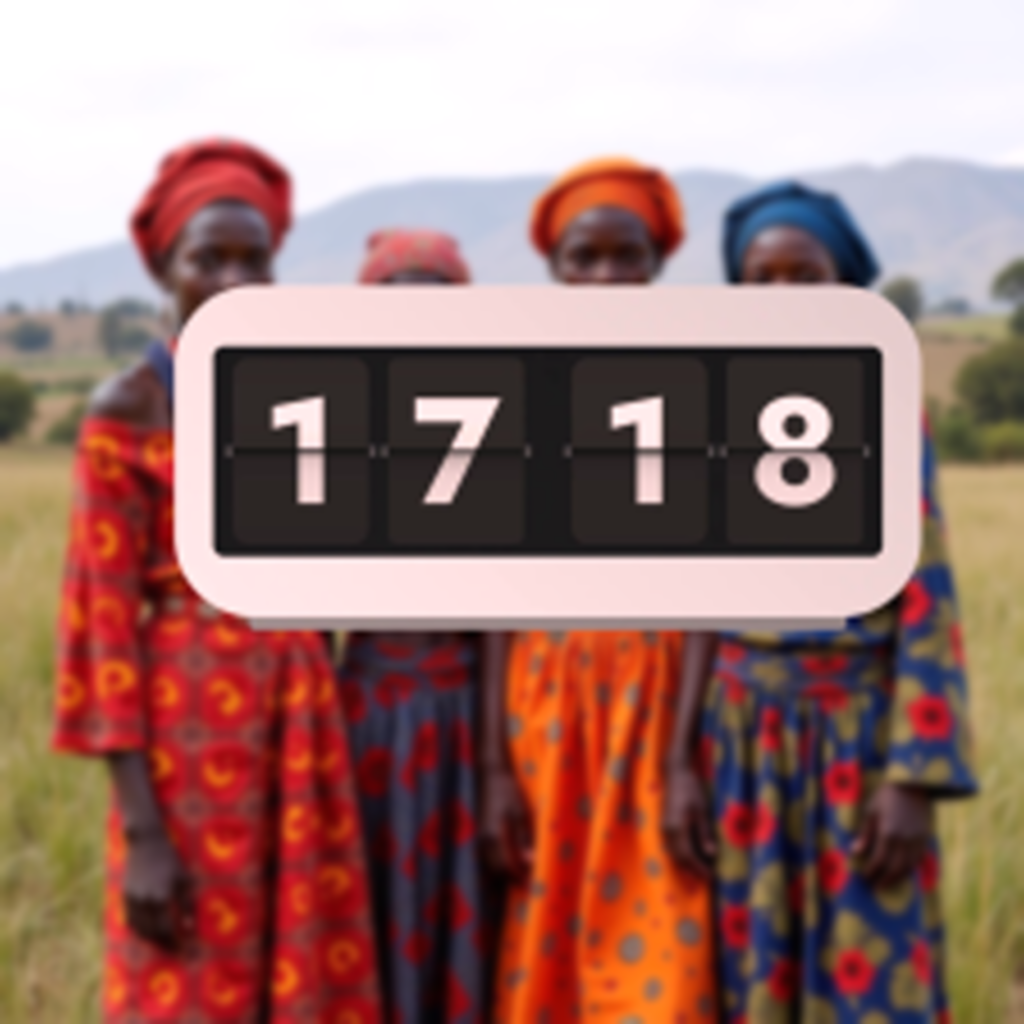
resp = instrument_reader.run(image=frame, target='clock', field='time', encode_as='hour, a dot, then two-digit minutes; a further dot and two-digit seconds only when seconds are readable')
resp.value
17.18
